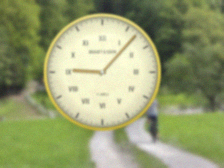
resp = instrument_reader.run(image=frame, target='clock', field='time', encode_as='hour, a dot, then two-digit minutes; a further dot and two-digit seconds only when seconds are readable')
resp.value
9.07
